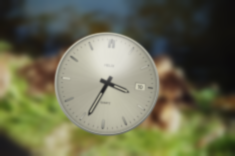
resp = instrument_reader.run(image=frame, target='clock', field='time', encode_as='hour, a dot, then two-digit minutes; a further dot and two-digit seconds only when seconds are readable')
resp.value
3.34
